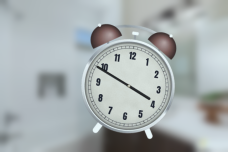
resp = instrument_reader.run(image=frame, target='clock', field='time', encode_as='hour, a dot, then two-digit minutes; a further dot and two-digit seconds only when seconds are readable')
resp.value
3.49
